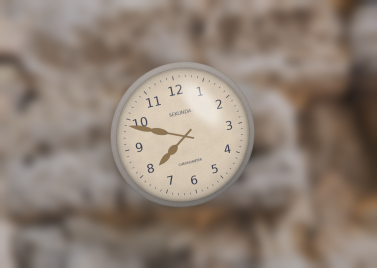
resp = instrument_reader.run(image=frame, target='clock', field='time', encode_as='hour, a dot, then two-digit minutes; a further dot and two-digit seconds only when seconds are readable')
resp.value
7.49
